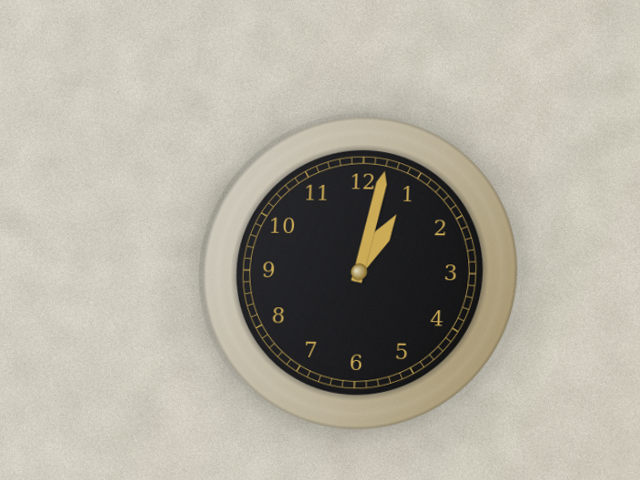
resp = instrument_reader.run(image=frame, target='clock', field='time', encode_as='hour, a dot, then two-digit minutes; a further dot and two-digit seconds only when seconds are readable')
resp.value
1.02
